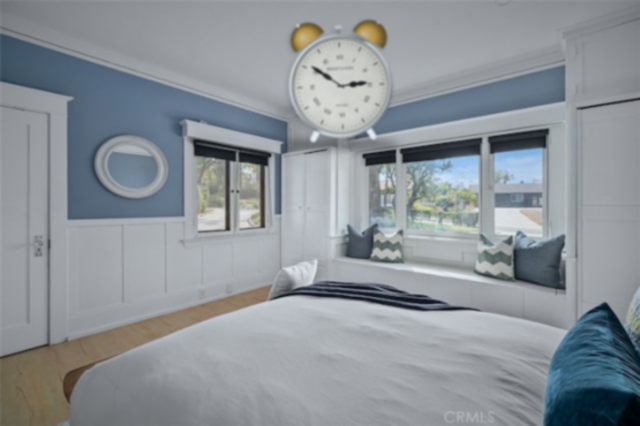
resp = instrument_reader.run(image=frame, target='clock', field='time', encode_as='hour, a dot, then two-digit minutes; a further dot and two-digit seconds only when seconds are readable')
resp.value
2.51
